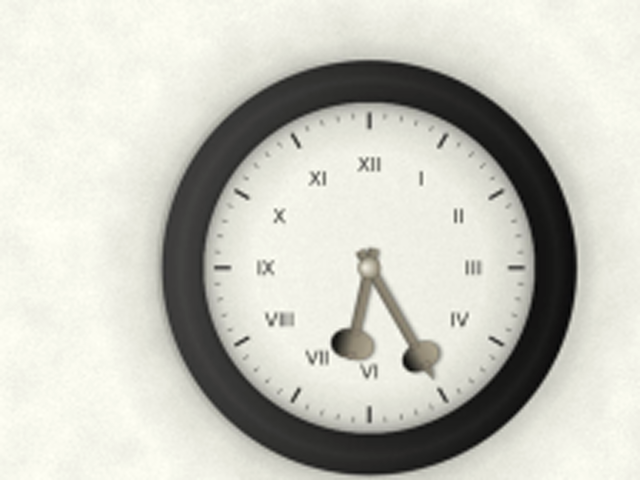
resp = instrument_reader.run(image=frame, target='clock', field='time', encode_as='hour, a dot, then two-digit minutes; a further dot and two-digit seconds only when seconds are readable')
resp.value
6.25
